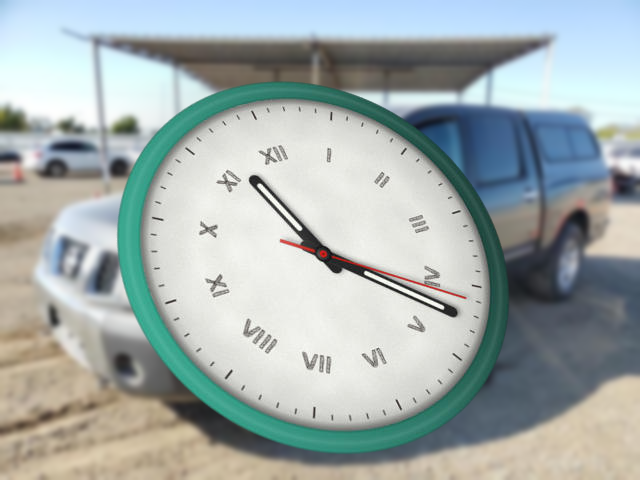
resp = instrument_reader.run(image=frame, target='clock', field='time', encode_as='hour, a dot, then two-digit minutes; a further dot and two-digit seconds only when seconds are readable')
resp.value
11.22.21
